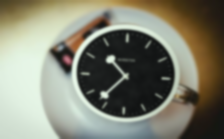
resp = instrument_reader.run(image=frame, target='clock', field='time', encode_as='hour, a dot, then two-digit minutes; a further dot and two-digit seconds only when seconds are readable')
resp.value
10.37
